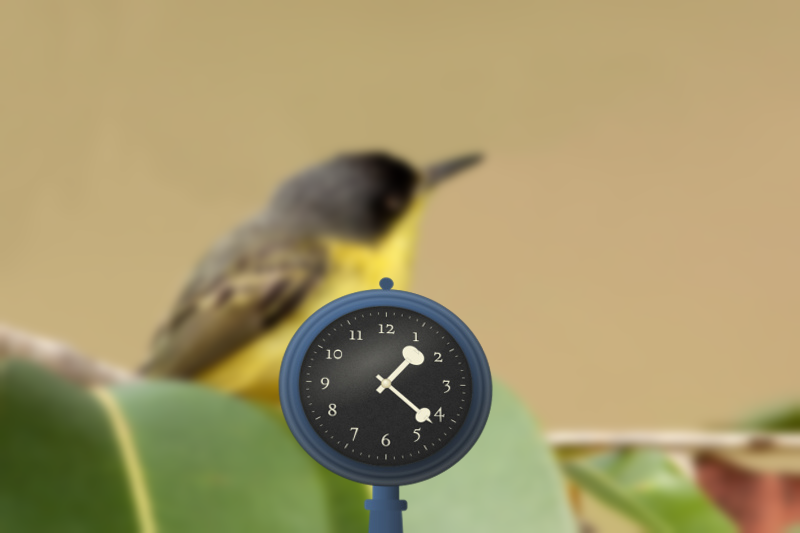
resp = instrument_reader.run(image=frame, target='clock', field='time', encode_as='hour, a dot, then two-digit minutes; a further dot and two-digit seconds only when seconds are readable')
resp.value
1.22
